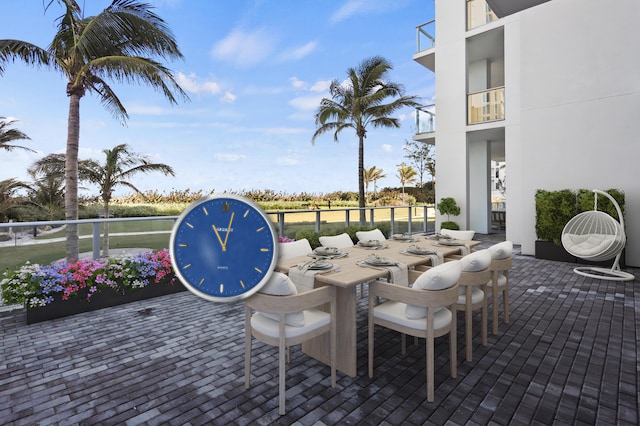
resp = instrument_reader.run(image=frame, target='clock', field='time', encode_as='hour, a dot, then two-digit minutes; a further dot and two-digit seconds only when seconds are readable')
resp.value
11.02
